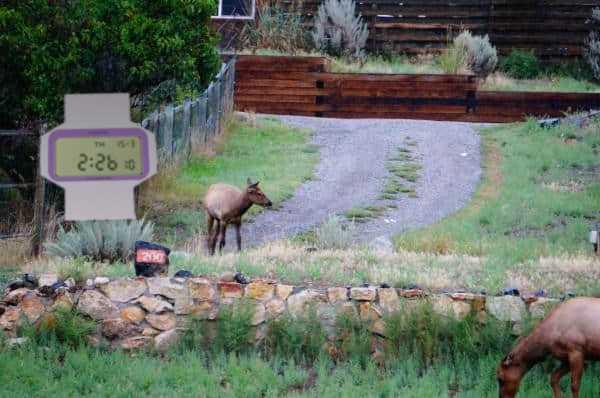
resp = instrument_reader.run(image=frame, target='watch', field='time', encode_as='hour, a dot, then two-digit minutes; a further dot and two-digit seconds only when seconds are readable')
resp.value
2.26.10
